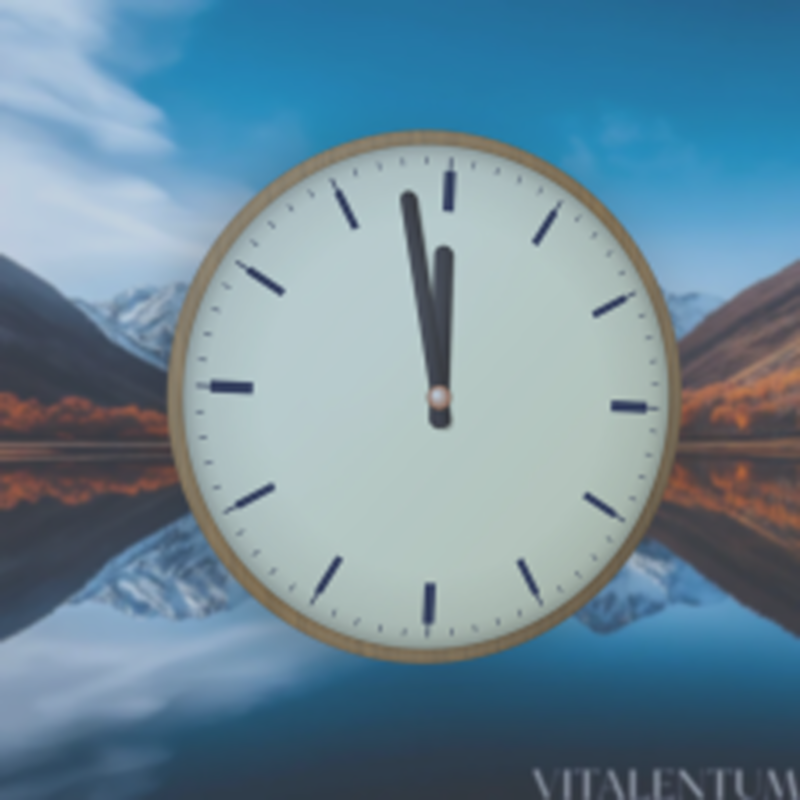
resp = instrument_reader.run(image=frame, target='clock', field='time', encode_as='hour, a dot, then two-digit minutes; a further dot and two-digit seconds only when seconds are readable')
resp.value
11.58
